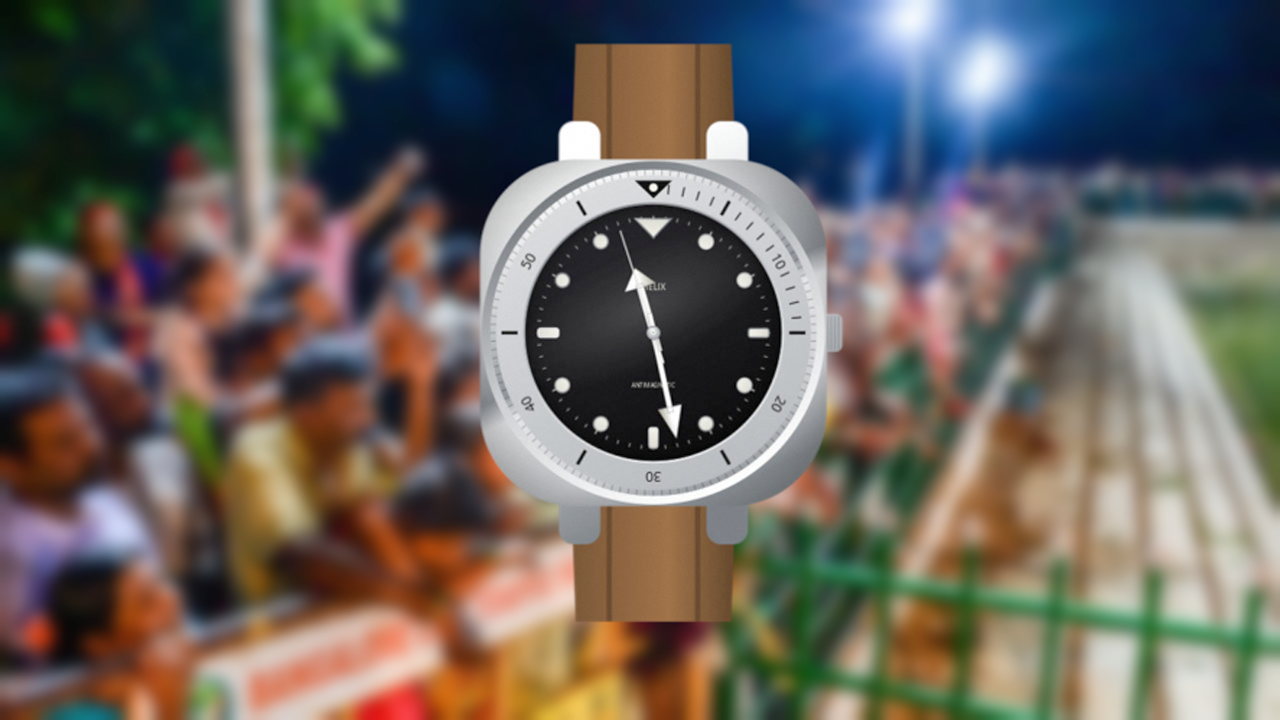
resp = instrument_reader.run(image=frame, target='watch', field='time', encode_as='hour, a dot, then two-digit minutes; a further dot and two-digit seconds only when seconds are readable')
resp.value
11.27.57
